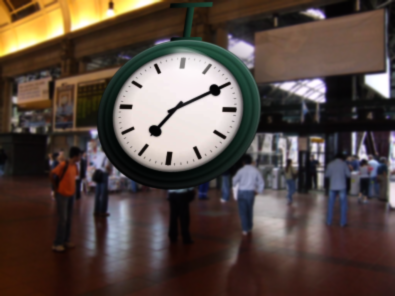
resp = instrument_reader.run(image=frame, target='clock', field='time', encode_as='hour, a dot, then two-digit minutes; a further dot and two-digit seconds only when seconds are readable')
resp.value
7.10
